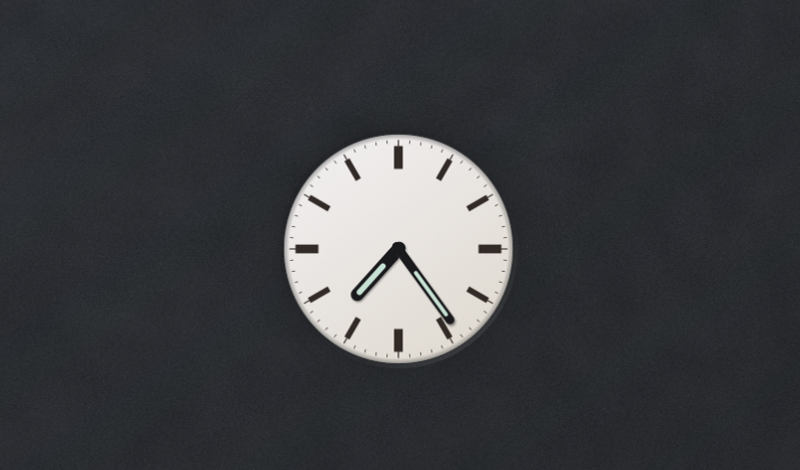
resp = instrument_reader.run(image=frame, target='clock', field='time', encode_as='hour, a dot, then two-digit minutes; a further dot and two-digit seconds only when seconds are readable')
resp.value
7.24
